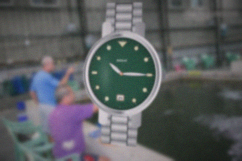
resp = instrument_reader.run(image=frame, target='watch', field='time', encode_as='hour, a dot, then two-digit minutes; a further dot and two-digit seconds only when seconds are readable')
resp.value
10.15
